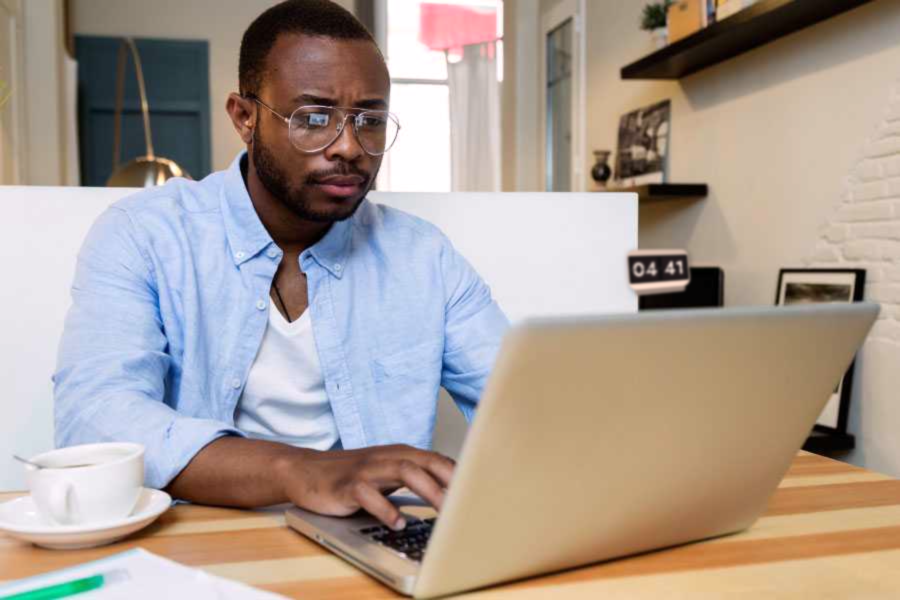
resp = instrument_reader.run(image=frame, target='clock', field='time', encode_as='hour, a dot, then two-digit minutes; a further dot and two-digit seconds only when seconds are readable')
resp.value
4.41
